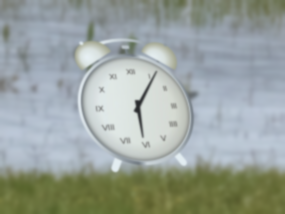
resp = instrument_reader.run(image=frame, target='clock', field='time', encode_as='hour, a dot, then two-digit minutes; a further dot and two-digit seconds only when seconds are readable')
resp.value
6.06
